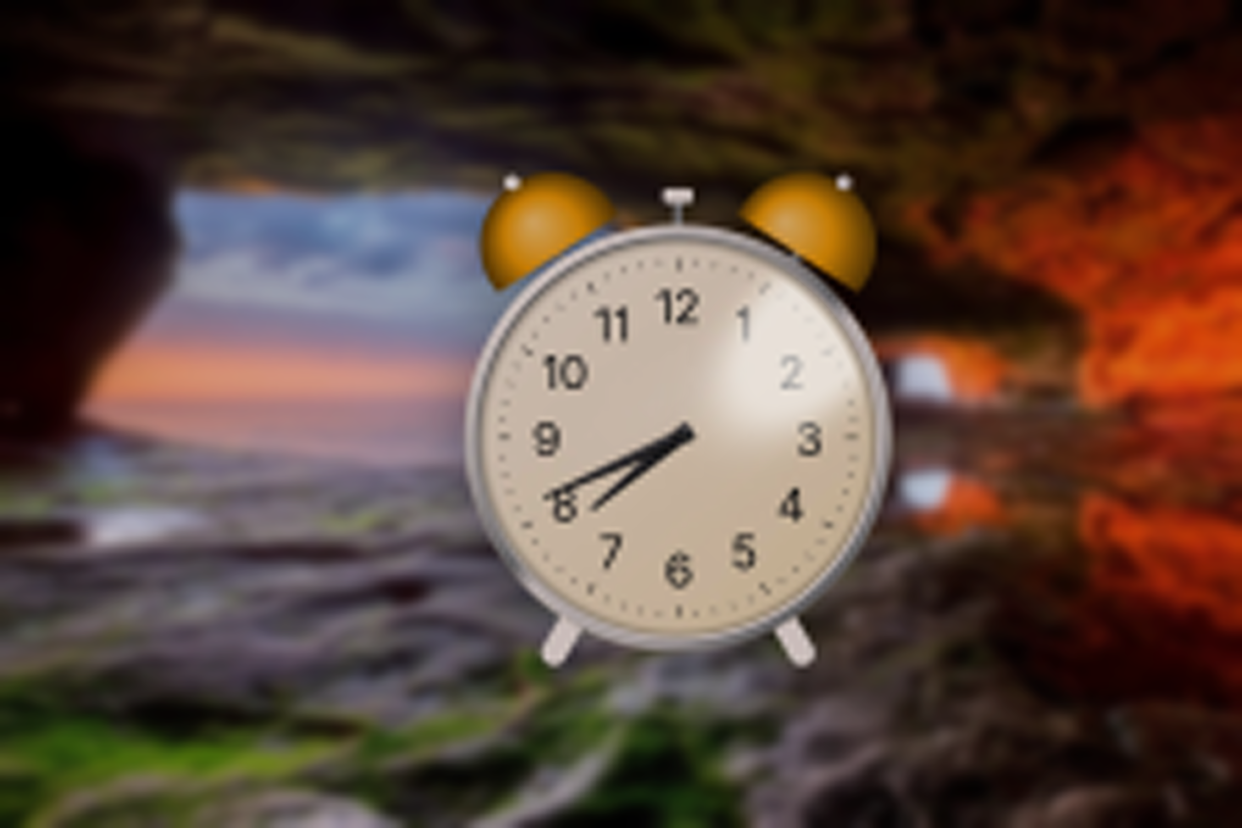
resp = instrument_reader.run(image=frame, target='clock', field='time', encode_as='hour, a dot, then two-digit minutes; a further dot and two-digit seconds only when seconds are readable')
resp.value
7.41
